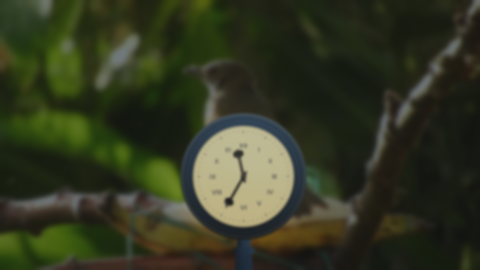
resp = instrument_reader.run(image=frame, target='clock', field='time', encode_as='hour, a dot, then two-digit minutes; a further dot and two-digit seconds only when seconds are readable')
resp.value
11.35
